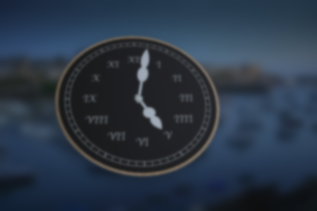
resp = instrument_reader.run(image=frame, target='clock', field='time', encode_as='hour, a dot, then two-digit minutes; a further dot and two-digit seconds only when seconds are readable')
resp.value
5.02
